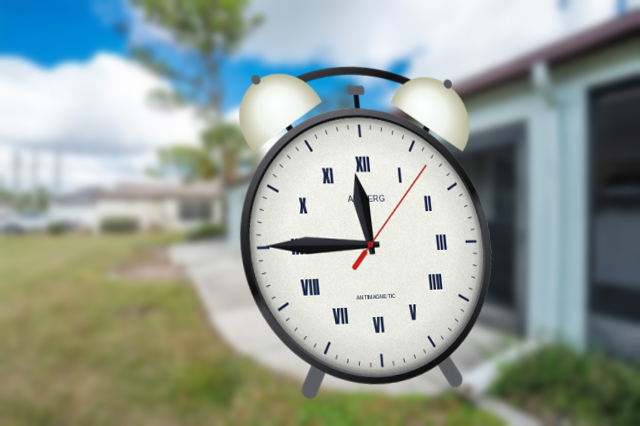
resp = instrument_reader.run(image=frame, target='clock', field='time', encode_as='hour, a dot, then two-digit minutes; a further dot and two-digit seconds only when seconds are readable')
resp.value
11.45.07
